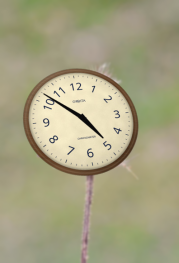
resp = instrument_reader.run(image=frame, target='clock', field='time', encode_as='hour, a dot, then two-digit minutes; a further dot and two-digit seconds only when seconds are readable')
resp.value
4.52
